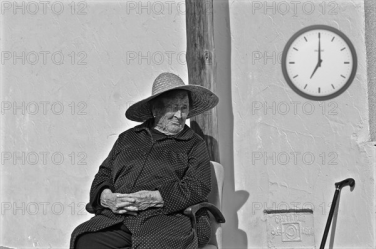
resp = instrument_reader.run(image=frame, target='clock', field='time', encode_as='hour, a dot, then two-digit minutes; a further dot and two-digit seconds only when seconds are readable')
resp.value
7.00
